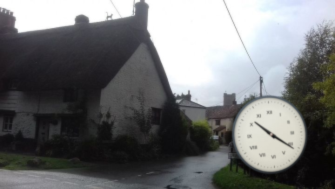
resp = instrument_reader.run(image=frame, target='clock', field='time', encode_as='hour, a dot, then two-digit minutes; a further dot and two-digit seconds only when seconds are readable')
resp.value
10.21
